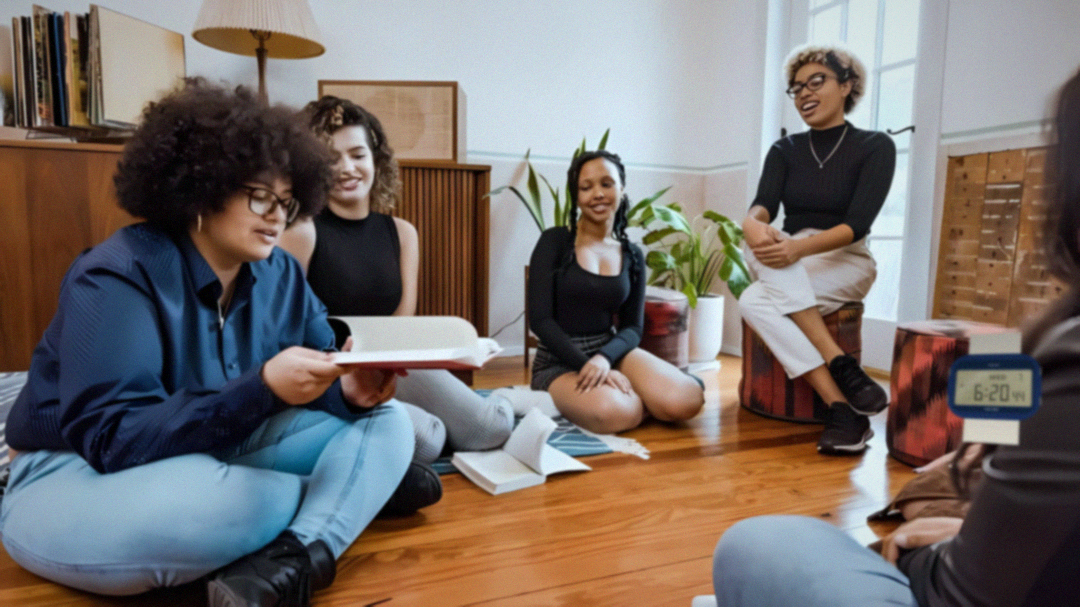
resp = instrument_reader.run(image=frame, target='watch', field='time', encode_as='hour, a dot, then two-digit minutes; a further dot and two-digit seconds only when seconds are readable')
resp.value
6.20
